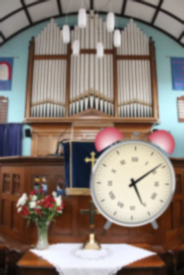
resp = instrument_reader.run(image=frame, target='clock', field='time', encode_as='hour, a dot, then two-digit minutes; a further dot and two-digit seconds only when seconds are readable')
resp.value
5.09
